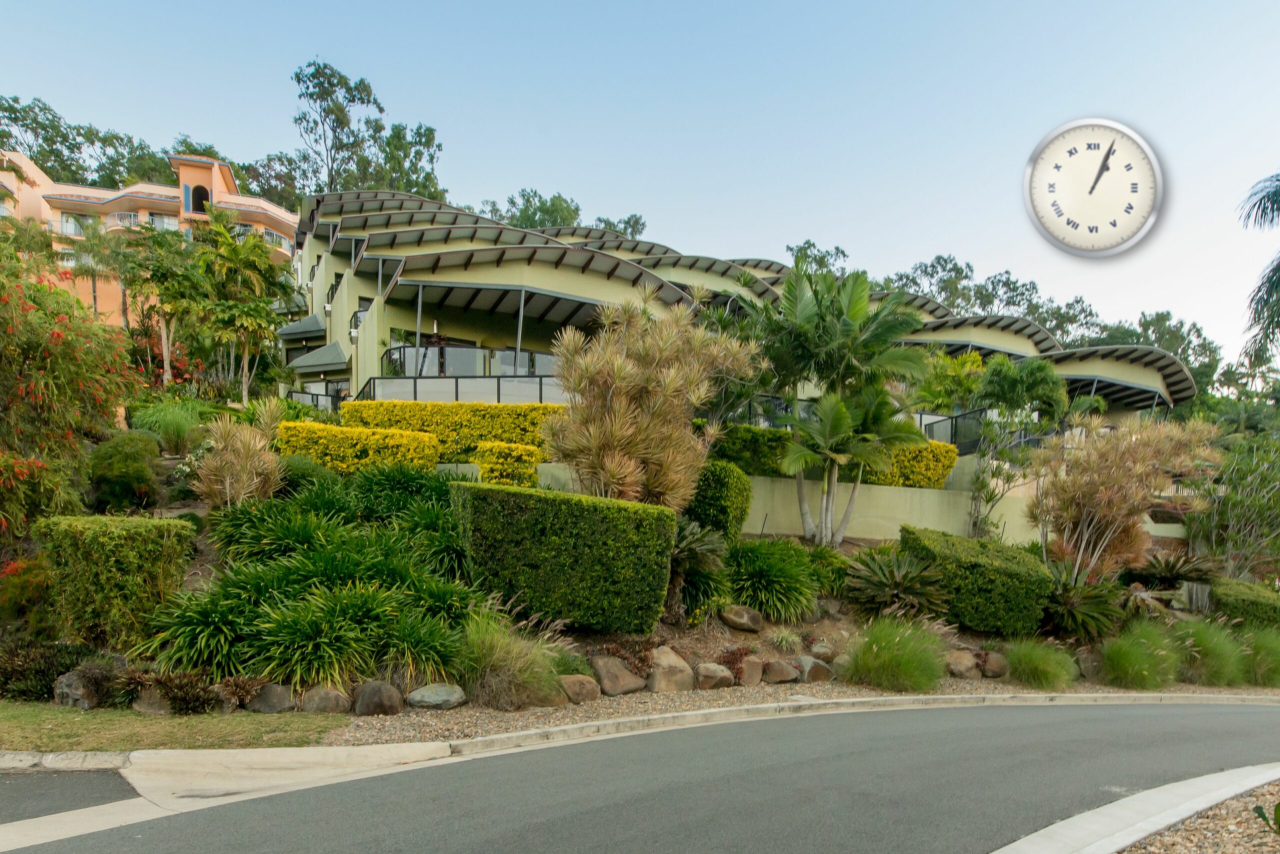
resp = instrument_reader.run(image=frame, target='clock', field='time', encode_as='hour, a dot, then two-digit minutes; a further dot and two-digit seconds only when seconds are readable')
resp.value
1.04
